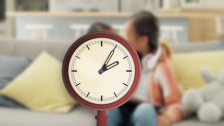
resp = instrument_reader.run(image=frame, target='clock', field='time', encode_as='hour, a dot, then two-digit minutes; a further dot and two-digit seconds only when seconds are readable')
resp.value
2.05
